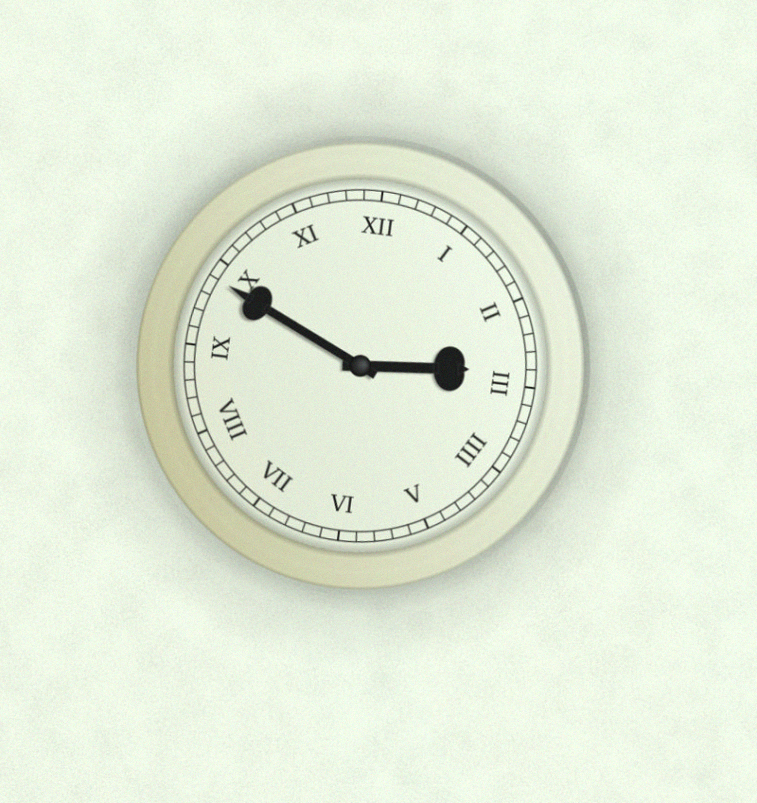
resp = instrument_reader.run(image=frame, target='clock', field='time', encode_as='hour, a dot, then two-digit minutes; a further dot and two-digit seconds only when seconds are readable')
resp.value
2.49
